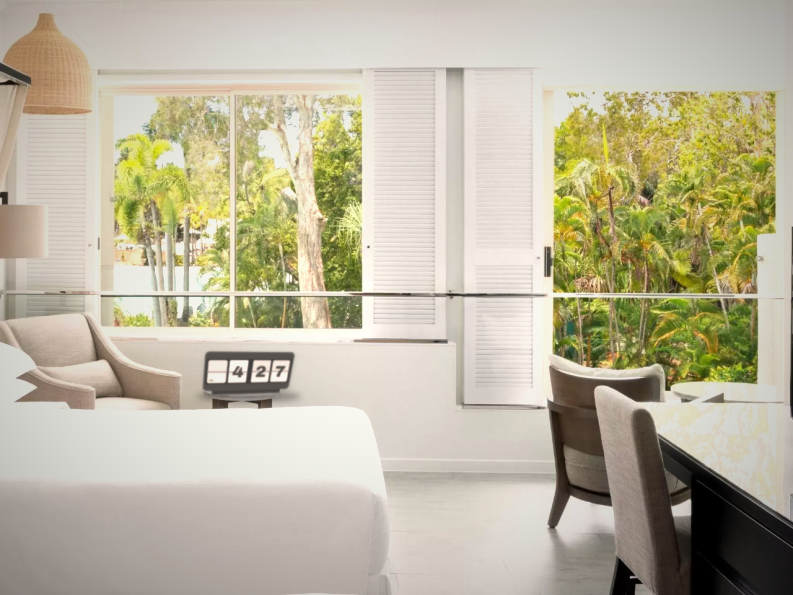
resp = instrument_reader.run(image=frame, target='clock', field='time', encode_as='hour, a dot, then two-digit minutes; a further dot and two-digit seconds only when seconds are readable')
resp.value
4.27
